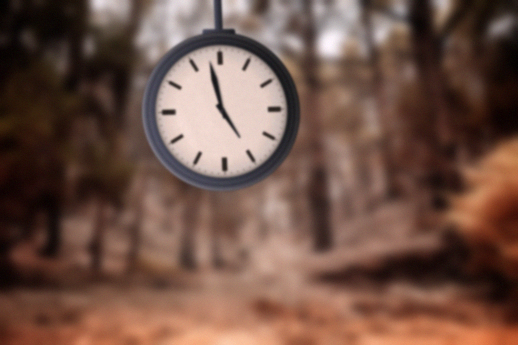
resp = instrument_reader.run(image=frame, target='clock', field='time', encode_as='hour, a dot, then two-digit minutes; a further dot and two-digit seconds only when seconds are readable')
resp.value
4.58
